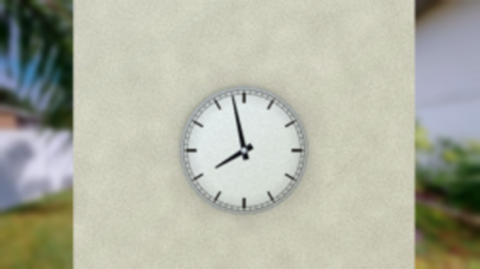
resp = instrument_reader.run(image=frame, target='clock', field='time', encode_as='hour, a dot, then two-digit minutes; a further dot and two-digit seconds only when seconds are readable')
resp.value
7.58
